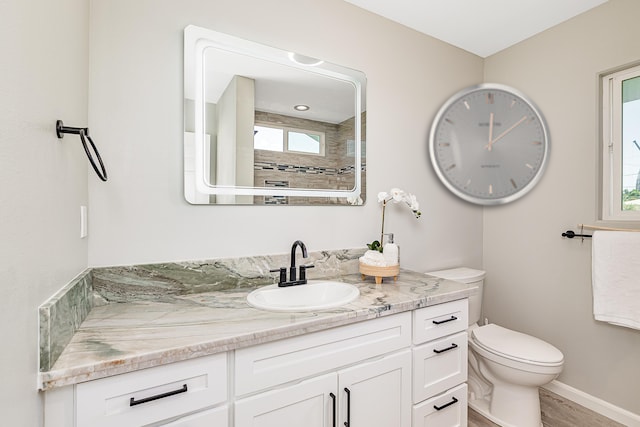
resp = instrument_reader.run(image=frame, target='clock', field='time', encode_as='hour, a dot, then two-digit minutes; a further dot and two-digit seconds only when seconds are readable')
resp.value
12.09
